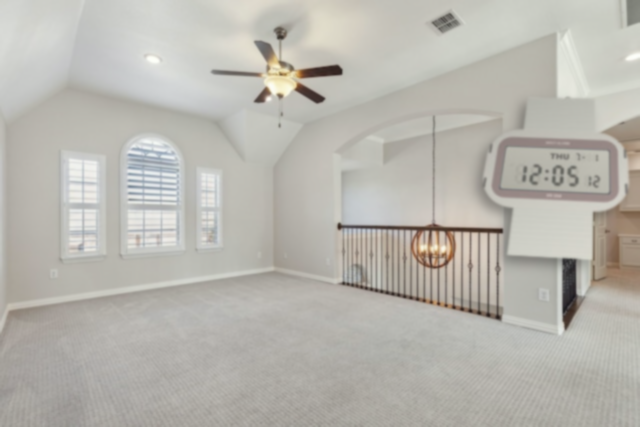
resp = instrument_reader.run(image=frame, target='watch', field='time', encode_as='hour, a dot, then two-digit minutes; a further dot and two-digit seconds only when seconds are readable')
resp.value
12.05.12
